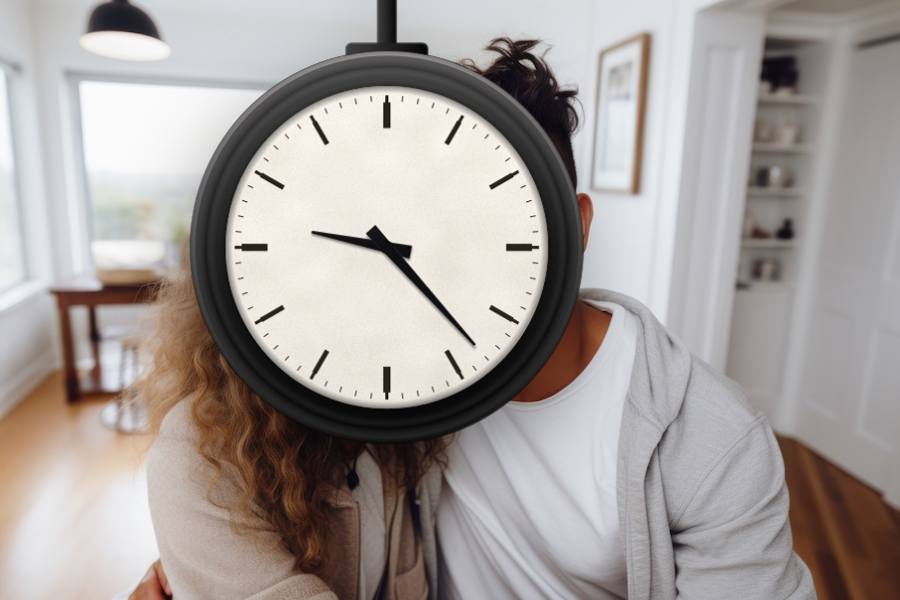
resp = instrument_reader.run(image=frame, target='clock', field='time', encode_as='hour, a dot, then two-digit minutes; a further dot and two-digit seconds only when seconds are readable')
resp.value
9.23
